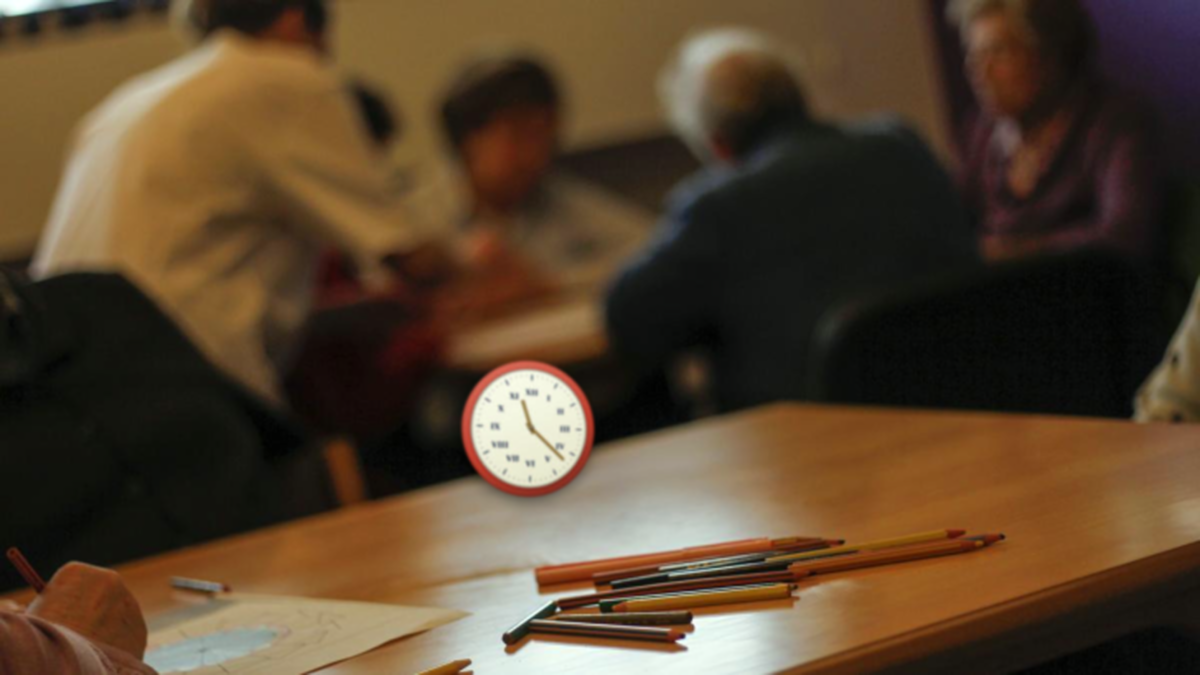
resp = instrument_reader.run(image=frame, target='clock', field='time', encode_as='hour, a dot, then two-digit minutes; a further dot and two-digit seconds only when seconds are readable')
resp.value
11.22
